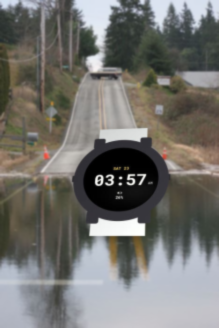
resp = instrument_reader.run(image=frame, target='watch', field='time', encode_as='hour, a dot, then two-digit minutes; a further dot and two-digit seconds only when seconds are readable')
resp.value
3.57
